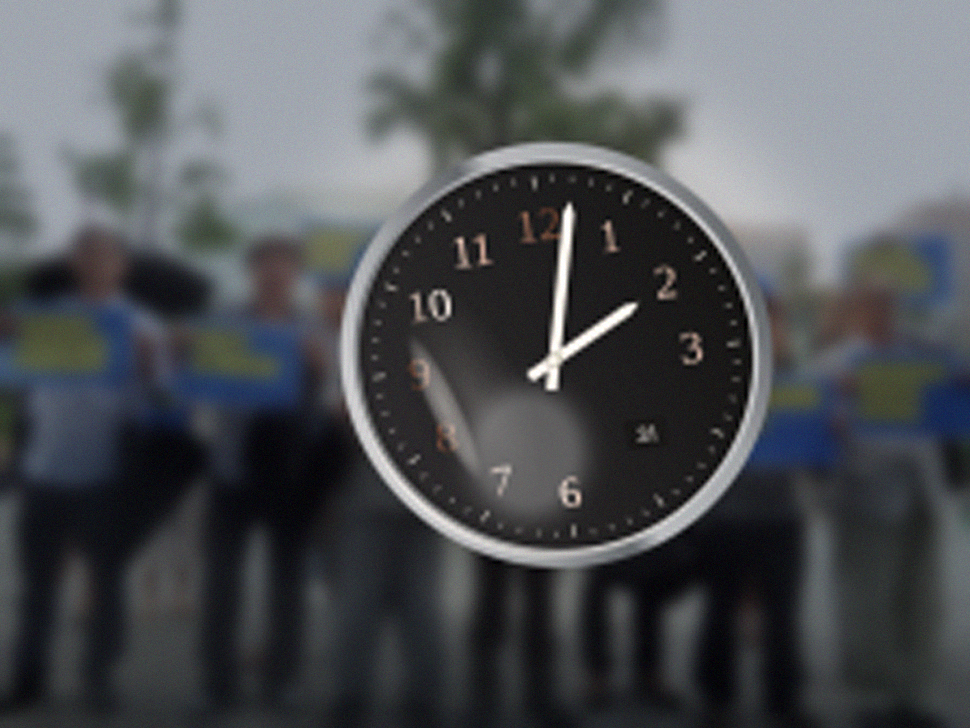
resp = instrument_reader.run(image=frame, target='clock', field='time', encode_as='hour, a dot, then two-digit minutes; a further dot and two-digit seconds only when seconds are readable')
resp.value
2.02
